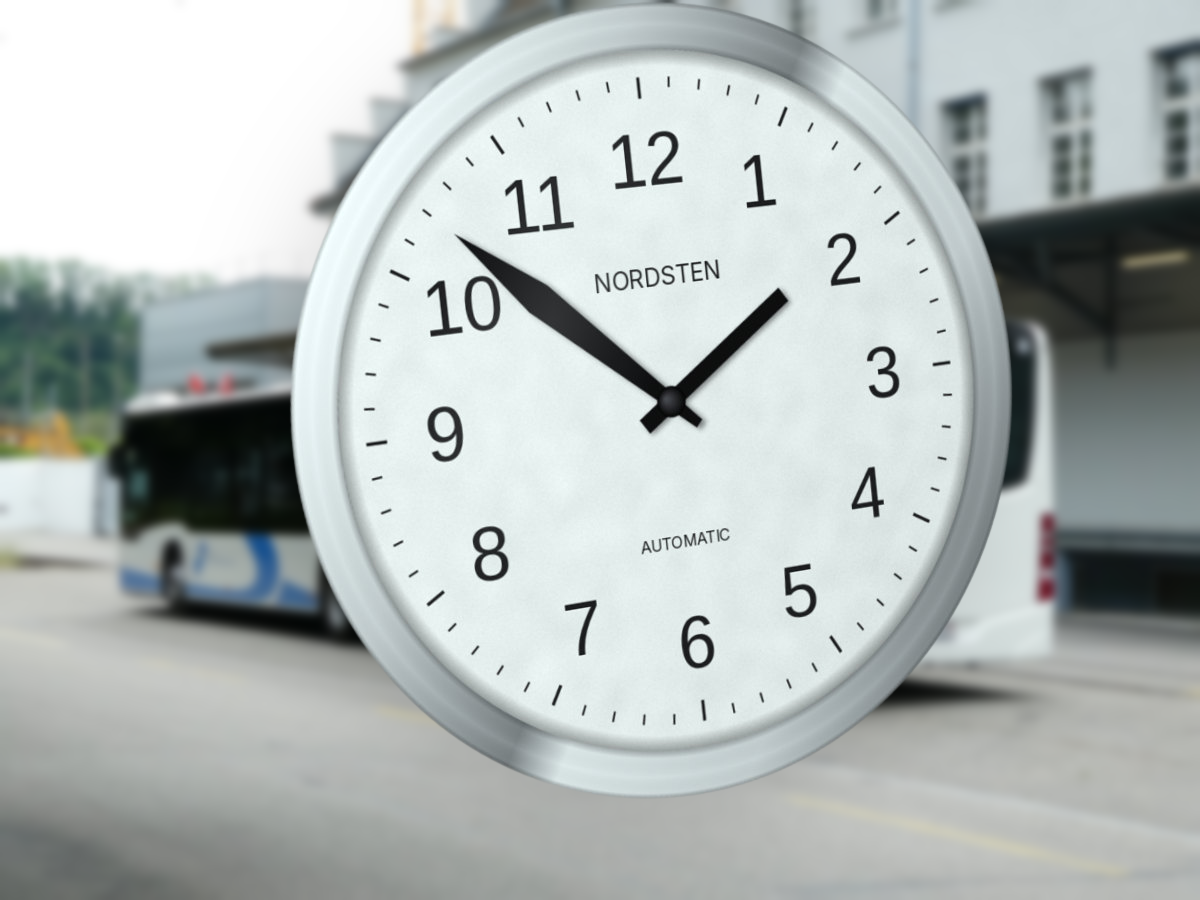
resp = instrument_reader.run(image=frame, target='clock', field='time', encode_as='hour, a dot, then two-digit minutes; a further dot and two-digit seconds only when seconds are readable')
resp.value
1.52
